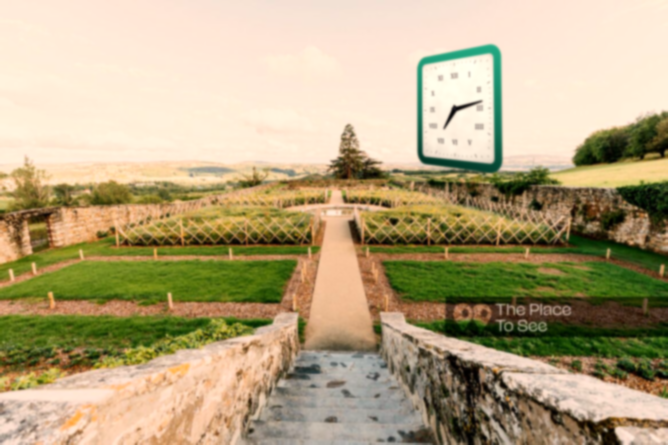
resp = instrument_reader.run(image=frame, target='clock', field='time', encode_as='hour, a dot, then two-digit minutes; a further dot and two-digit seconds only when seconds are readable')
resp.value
7.13
